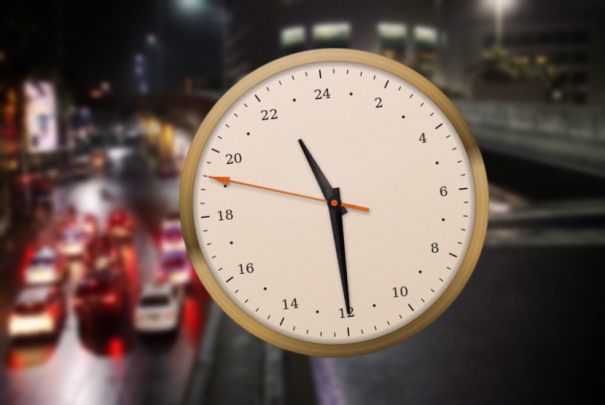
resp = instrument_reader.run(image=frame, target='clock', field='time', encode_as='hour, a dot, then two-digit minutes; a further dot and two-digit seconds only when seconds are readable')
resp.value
22.29.48
